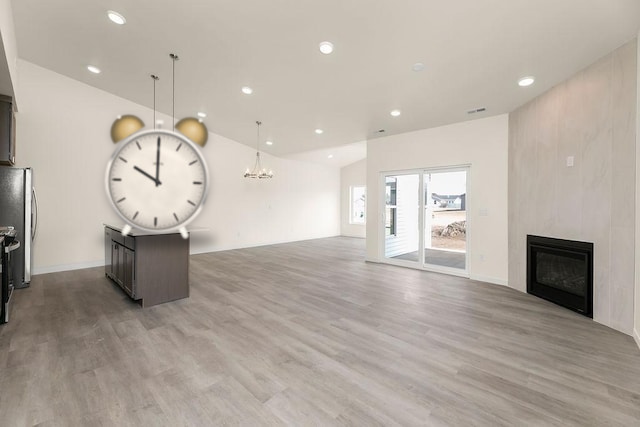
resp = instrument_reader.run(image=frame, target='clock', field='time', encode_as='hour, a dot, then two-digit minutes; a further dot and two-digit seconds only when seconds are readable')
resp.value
10.00
